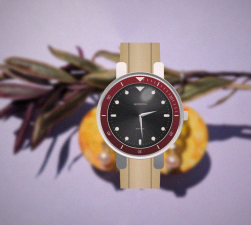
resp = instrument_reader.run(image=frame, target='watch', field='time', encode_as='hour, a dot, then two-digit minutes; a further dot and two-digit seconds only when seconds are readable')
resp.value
2.29
